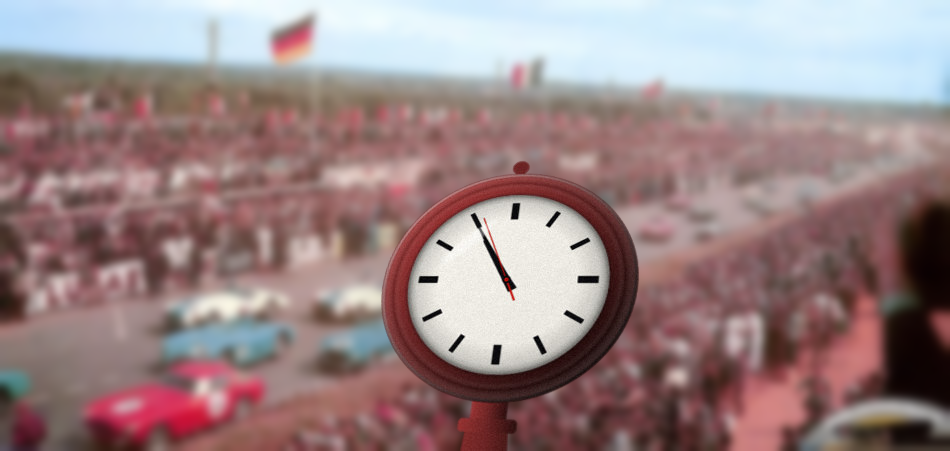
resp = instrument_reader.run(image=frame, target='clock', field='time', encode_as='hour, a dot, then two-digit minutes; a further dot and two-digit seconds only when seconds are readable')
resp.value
10.54.56
